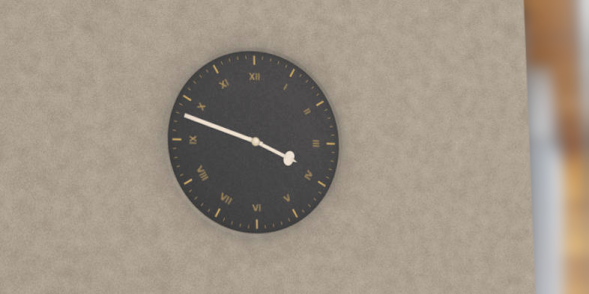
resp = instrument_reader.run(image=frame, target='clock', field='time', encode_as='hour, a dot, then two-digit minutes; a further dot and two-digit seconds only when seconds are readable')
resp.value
3.48
